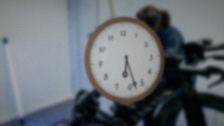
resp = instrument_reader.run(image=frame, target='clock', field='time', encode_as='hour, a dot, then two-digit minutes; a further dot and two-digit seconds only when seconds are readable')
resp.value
6.28
